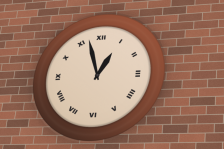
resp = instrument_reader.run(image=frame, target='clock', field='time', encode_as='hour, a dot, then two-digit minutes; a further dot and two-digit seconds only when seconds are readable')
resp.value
12.57
